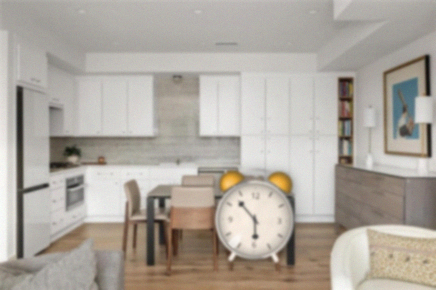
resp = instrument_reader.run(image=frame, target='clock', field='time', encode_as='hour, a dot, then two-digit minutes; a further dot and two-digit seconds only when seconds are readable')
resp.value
5.53
